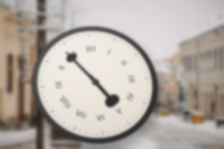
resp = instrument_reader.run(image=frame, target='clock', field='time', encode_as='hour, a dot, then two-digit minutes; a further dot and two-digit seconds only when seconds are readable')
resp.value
4.54
